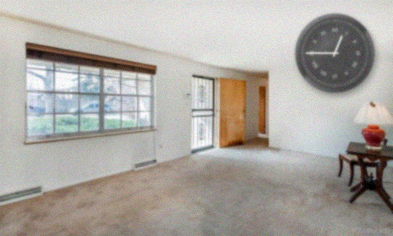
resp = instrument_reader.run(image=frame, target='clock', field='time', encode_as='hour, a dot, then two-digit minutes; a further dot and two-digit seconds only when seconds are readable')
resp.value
12.45
